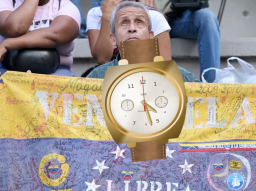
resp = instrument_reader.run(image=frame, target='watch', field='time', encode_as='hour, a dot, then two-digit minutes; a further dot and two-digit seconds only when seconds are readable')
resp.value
4.28
